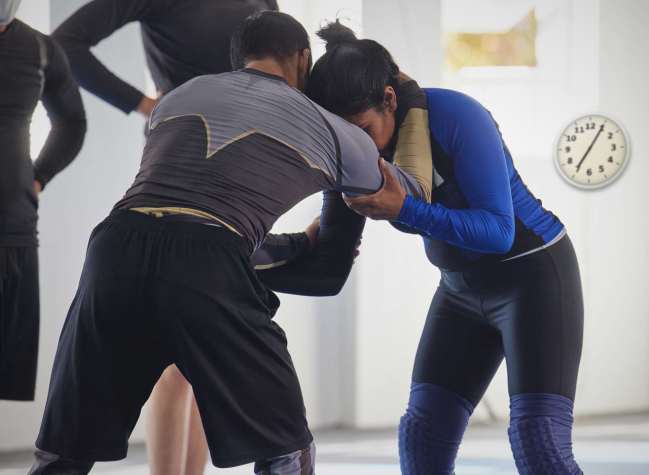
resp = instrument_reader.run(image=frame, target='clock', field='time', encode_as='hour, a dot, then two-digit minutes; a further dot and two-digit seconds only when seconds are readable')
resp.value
7.05
